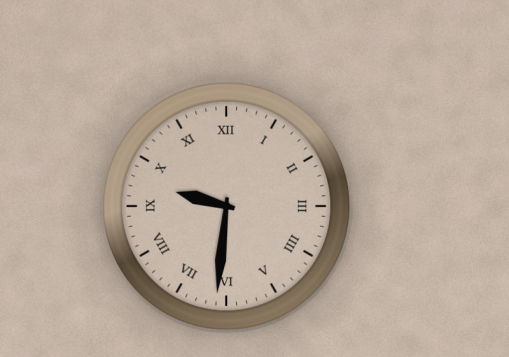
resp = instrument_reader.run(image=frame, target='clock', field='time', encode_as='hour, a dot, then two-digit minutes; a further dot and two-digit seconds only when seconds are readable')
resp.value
9.31
